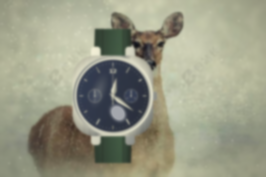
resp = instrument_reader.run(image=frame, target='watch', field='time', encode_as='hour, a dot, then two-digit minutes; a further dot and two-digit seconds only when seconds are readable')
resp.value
12.21
